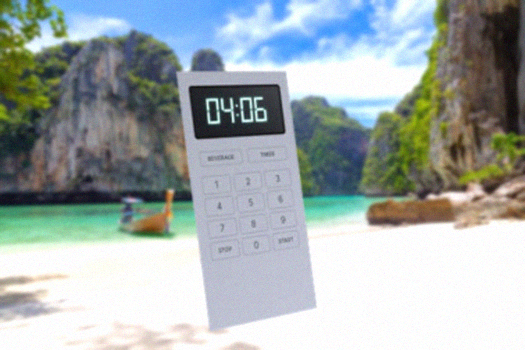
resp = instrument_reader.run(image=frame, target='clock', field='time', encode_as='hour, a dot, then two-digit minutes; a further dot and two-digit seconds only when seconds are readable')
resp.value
4.06
